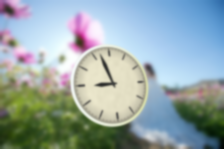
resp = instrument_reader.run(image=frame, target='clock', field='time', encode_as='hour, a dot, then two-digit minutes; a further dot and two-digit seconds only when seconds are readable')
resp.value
8.57
